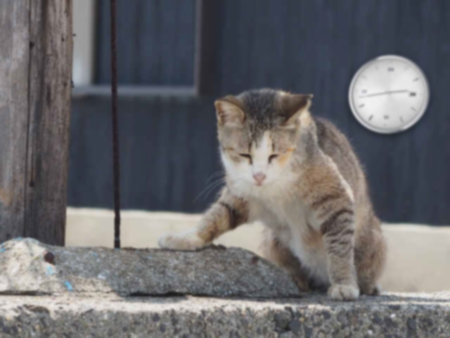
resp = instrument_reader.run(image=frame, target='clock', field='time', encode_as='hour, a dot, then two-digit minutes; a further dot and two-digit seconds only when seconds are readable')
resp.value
2.43
